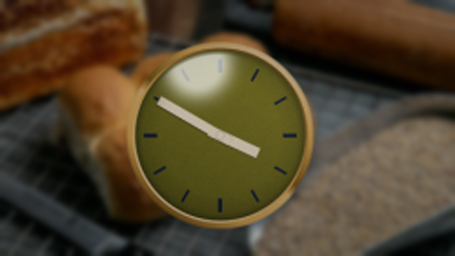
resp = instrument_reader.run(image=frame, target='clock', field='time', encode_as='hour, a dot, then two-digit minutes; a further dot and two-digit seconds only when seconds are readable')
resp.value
3.50
